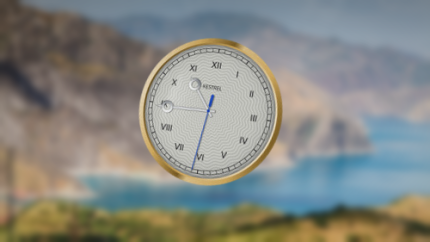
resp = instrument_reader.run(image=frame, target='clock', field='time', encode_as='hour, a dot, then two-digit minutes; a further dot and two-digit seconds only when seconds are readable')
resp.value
10.44.31
